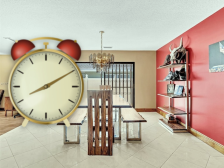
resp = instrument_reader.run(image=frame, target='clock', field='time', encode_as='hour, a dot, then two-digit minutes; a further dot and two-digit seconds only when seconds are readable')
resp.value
8.10
